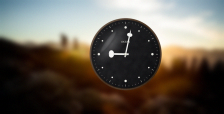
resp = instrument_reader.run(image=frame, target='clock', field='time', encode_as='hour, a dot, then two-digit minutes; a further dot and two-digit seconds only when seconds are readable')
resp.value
9.02
